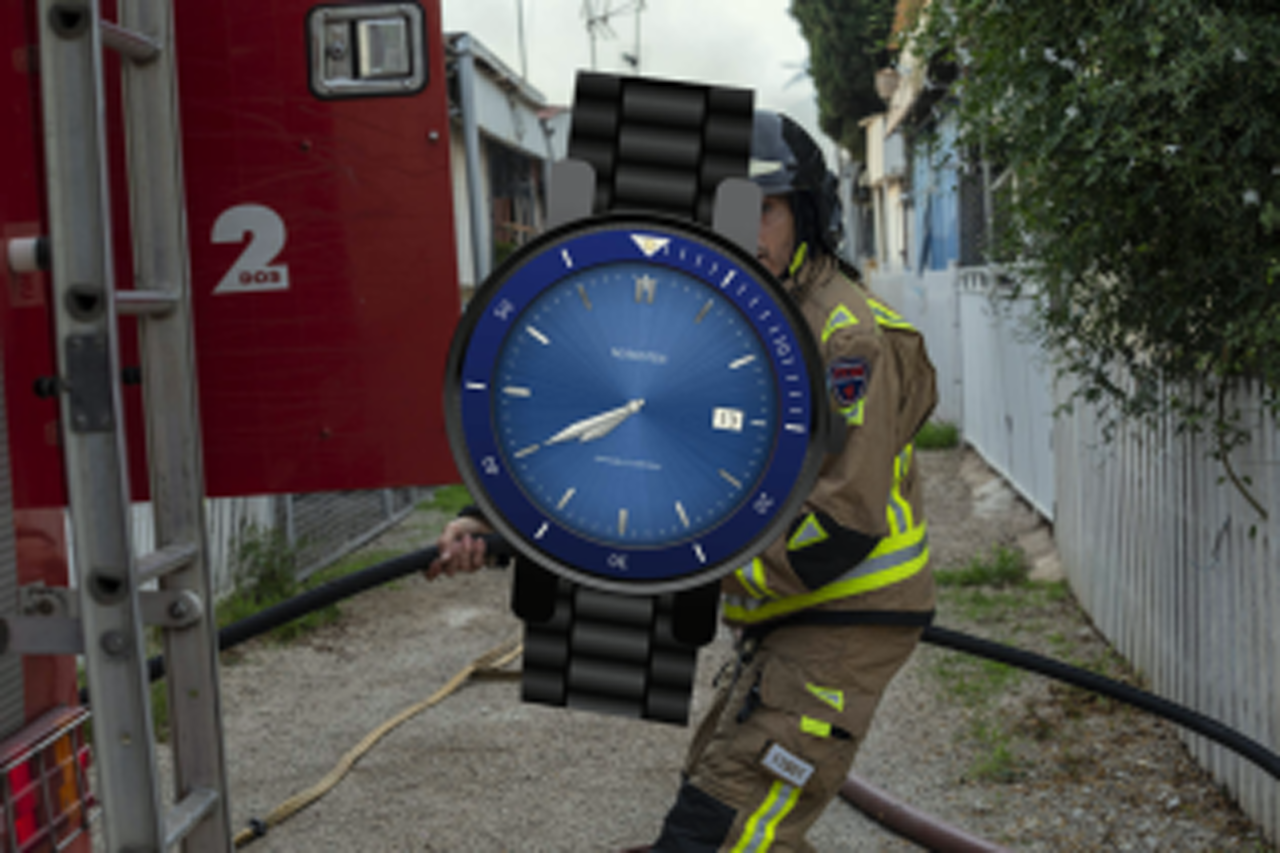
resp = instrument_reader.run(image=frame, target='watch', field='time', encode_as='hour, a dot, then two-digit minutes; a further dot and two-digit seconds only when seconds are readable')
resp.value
7.40
